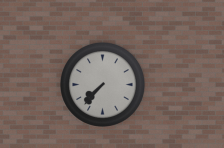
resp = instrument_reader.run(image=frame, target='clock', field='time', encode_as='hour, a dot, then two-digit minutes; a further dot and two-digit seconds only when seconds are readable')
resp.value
7.37
